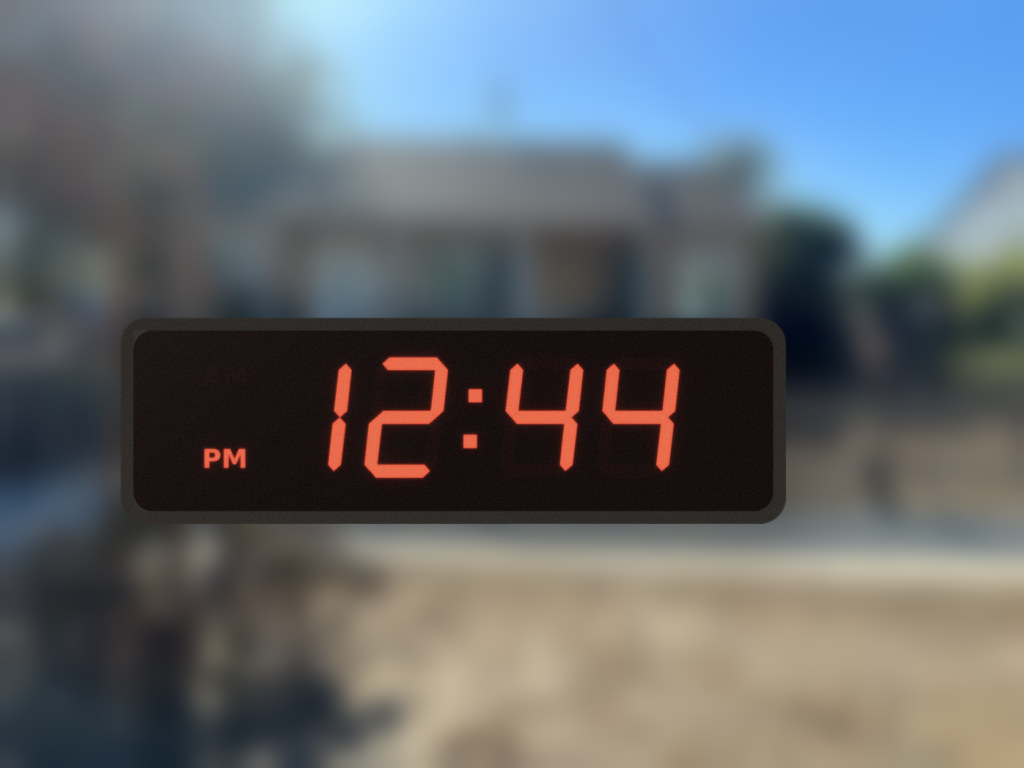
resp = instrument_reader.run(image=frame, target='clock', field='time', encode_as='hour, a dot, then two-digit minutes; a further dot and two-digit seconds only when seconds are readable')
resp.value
12.44
